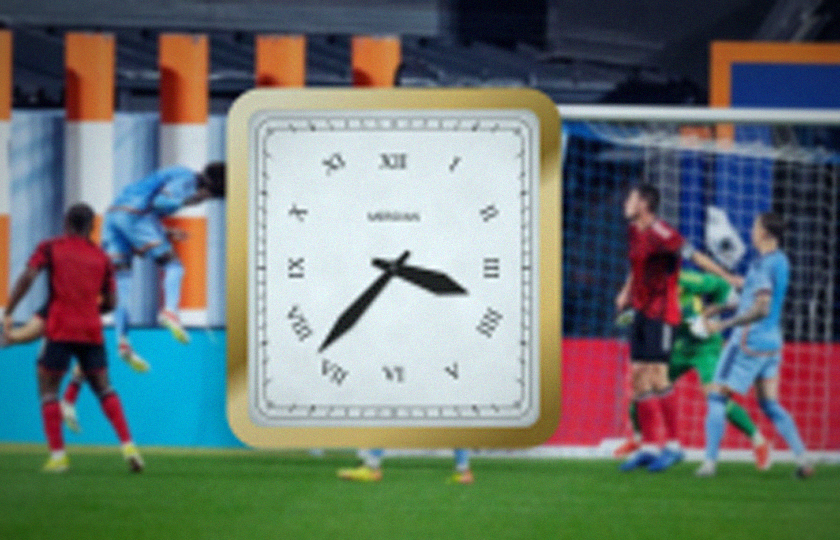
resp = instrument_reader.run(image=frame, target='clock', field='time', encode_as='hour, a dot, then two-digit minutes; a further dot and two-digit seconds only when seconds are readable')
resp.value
3.37
